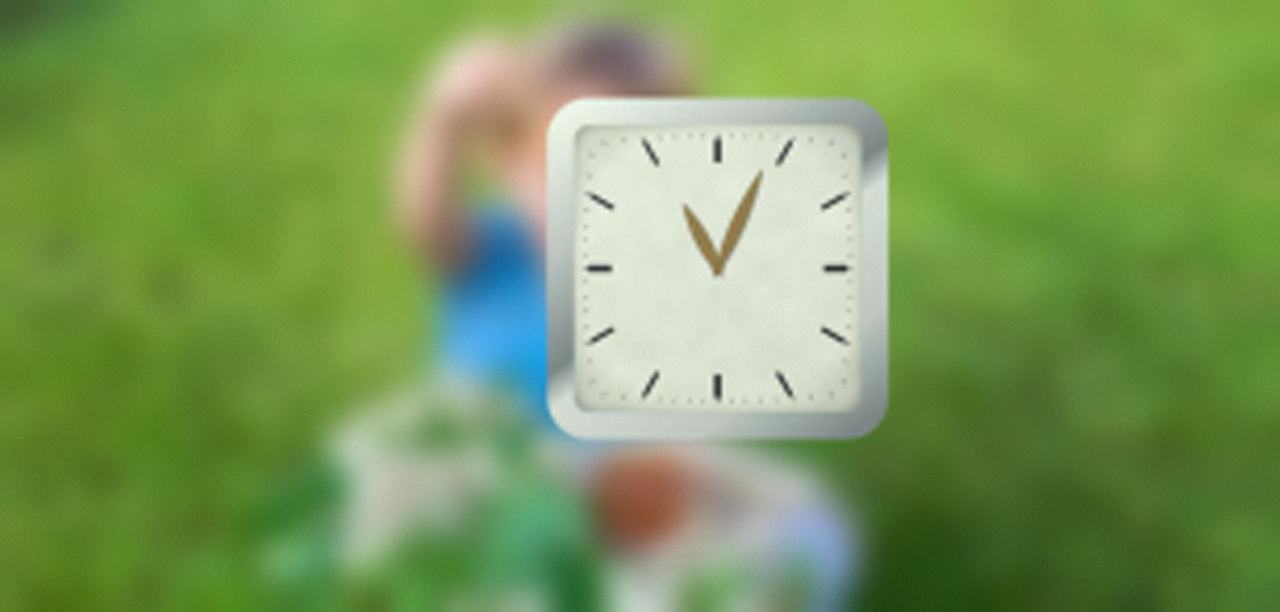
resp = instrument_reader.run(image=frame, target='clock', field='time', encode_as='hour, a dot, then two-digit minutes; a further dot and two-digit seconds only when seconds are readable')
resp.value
11.04
